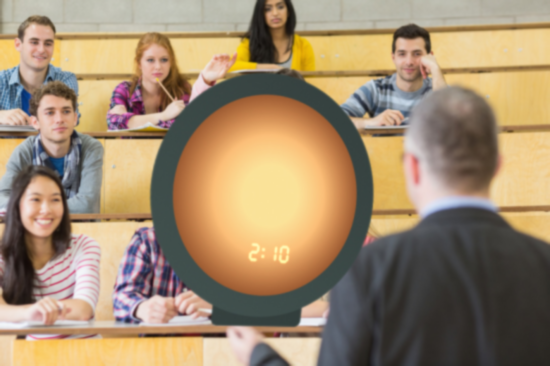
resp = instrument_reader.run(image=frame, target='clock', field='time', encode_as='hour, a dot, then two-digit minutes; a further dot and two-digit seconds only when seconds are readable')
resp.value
2.10
